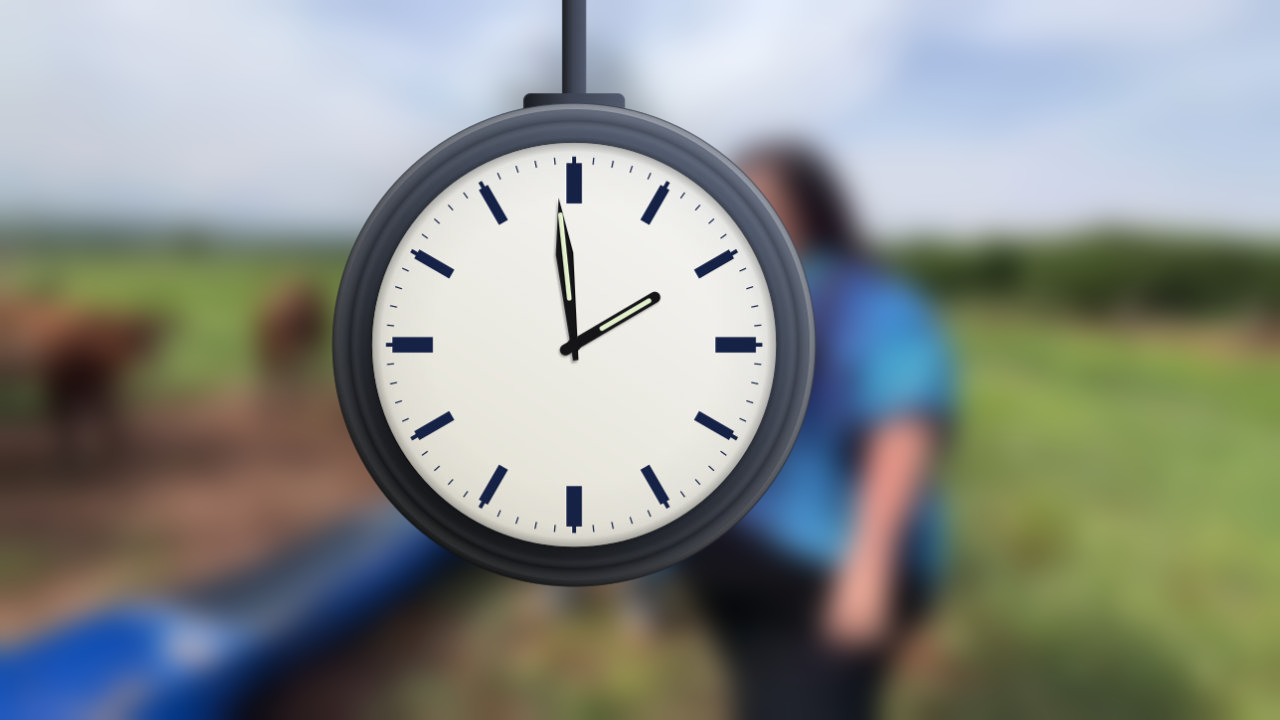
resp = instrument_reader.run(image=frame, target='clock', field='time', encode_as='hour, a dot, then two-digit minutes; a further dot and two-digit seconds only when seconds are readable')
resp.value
1.59
